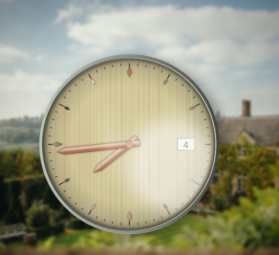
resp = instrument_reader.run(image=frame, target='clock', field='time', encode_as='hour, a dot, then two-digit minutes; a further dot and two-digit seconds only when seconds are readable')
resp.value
7.44
